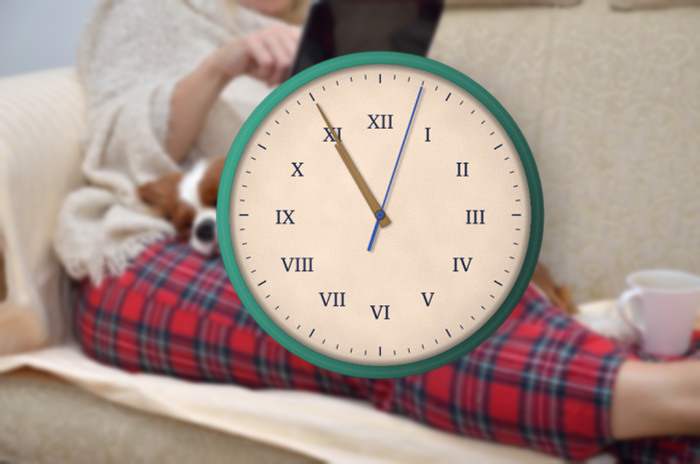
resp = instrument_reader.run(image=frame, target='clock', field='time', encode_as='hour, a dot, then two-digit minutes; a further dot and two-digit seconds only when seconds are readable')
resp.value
10.55.03
